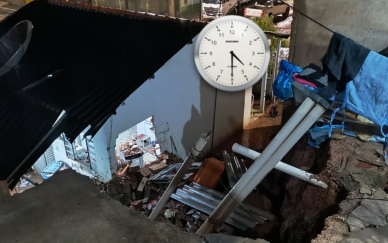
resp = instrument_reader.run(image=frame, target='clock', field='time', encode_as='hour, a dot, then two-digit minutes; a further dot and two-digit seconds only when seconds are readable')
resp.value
4.30
